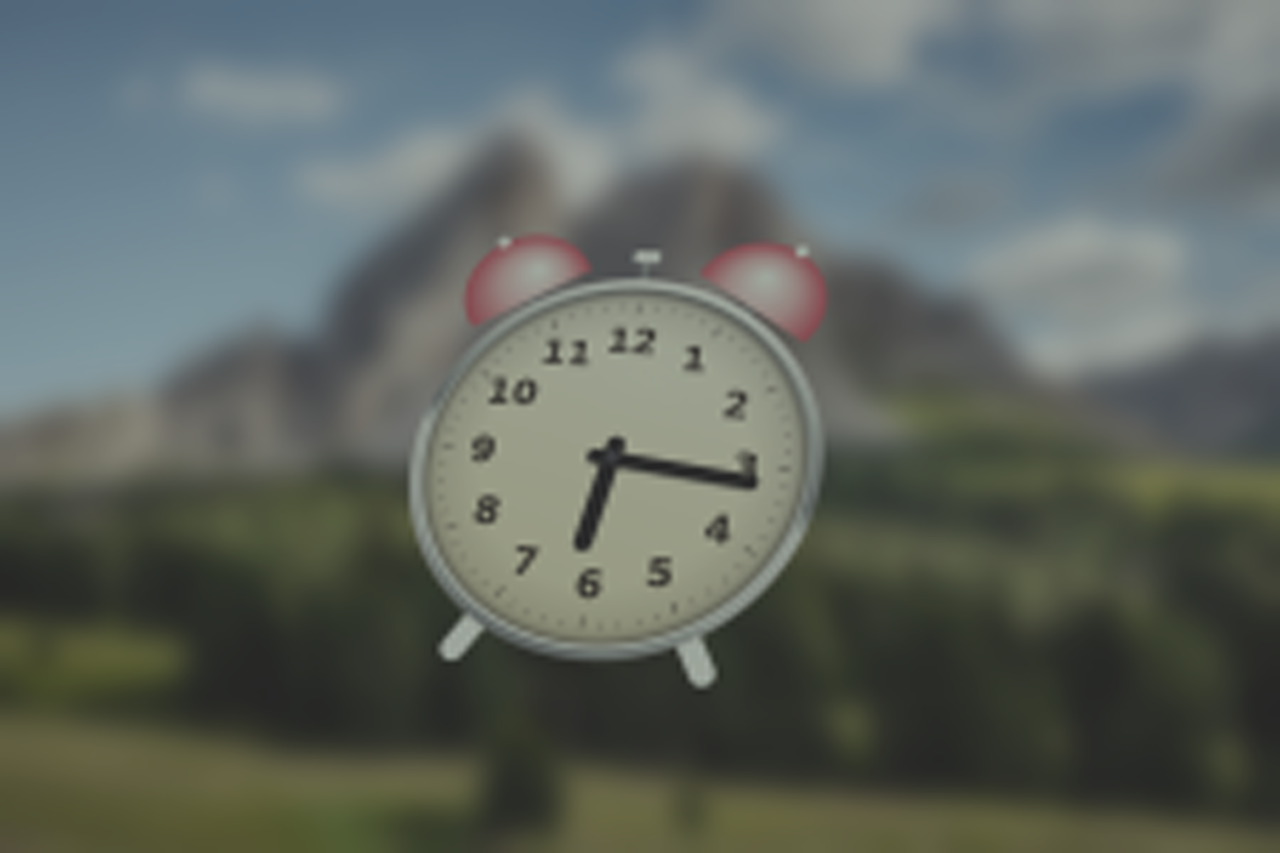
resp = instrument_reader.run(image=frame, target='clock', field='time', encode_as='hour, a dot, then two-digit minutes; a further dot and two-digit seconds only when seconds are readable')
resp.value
6.16
